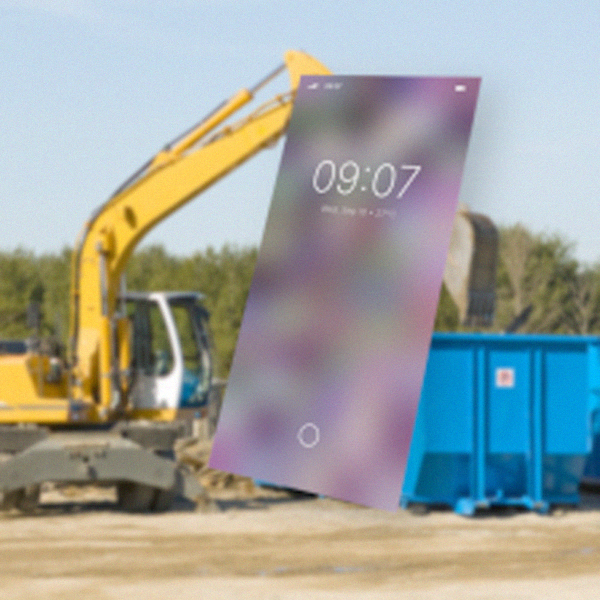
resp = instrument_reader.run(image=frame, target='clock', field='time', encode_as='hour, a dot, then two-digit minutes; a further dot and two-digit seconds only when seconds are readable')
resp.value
9.07
